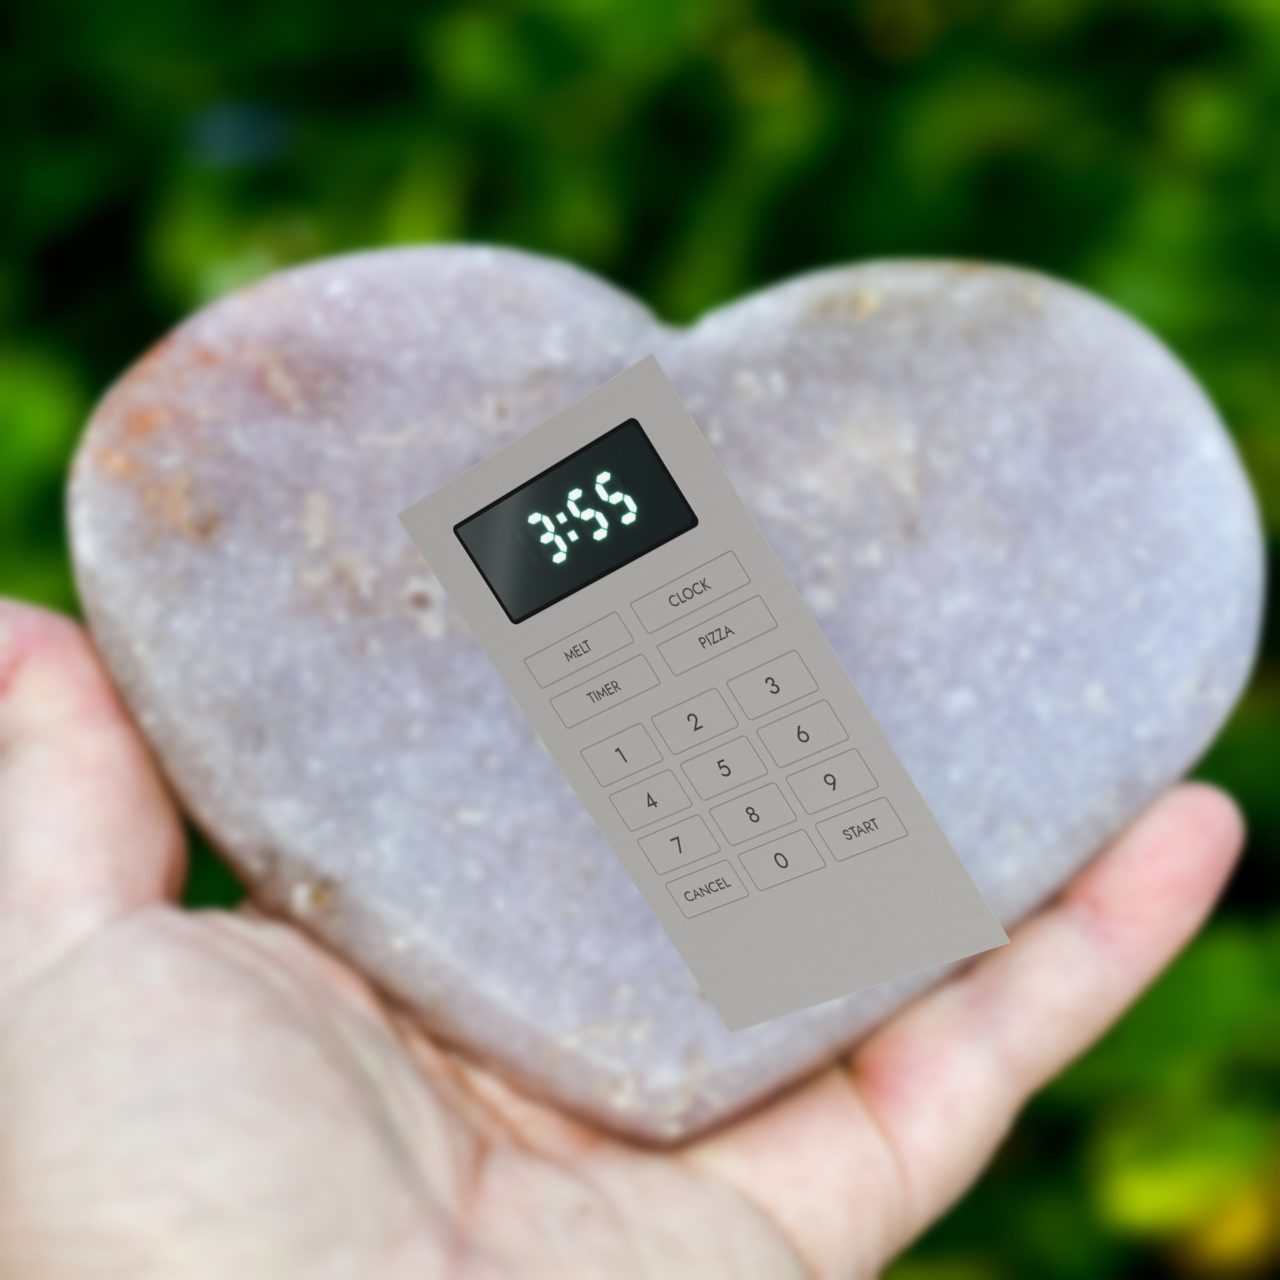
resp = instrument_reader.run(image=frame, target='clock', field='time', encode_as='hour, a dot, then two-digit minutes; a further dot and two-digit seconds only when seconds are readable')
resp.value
3.55
